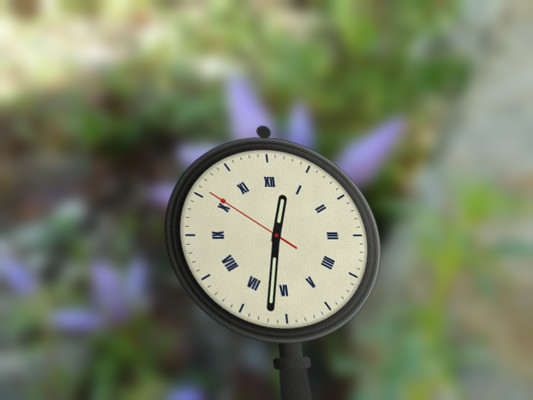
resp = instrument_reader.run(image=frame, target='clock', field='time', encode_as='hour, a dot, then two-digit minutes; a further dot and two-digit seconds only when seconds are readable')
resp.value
12.31.51
